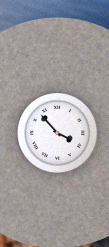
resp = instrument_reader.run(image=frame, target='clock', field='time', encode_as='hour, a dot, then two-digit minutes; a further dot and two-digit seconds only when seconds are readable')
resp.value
3.53
